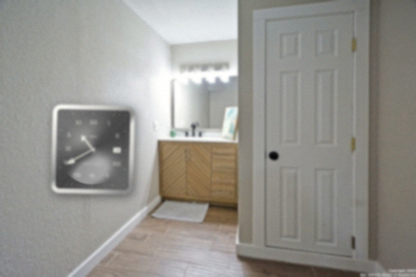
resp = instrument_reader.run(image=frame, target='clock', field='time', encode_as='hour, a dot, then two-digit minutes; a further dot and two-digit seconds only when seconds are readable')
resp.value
10.40
